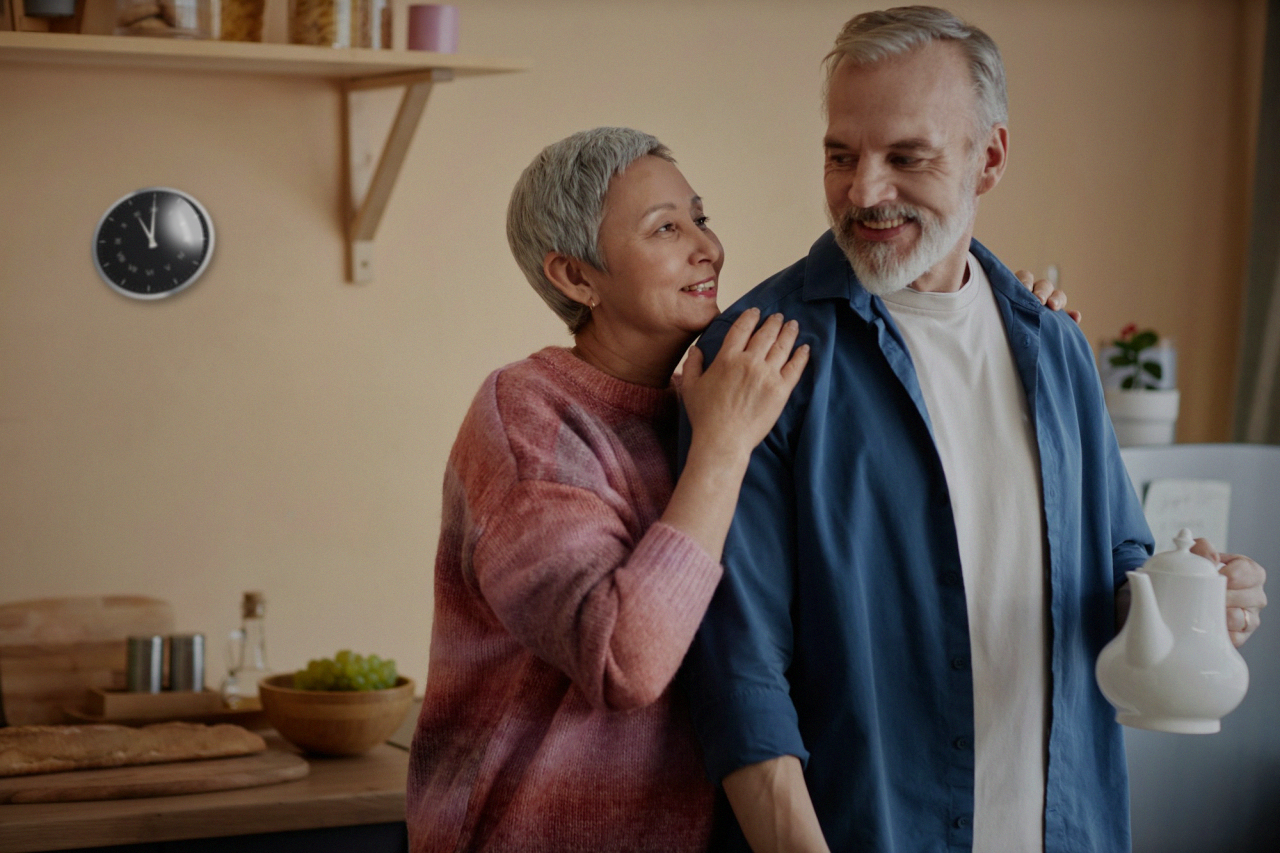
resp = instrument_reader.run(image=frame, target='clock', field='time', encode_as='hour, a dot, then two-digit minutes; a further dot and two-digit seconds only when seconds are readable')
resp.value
11.00
